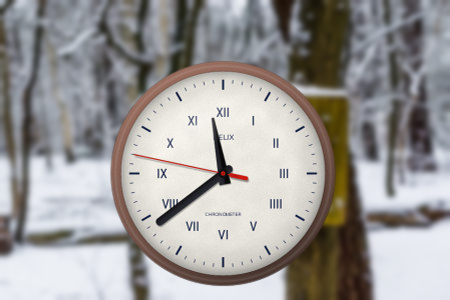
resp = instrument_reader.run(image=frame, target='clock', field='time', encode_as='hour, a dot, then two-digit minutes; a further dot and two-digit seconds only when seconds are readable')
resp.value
11.38.47
